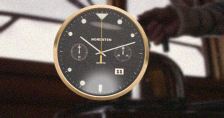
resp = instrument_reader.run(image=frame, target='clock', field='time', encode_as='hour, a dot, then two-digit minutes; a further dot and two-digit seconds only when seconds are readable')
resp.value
10.12
